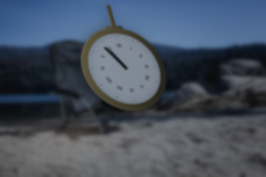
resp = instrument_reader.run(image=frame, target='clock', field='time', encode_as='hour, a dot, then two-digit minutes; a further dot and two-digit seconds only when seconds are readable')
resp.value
10.54
